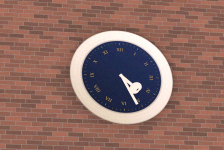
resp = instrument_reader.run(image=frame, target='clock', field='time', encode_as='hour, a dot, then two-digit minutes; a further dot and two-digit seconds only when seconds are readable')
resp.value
4.26
